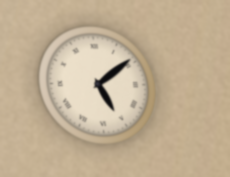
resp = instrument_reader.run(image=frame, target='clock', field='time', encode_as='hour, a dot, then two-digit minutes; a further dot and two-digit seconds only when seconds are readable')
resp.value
5.09
